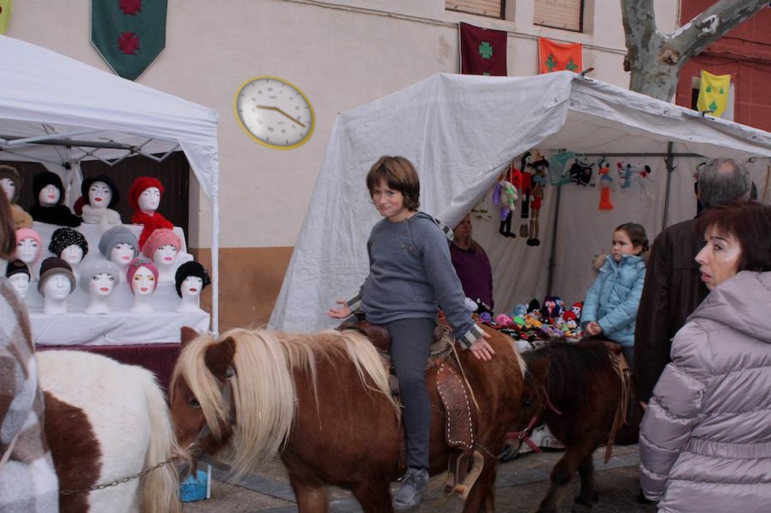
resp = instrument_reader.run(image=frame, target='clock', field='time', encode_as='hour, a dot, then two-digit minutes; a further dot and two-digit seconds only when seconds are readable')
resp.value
9.22
